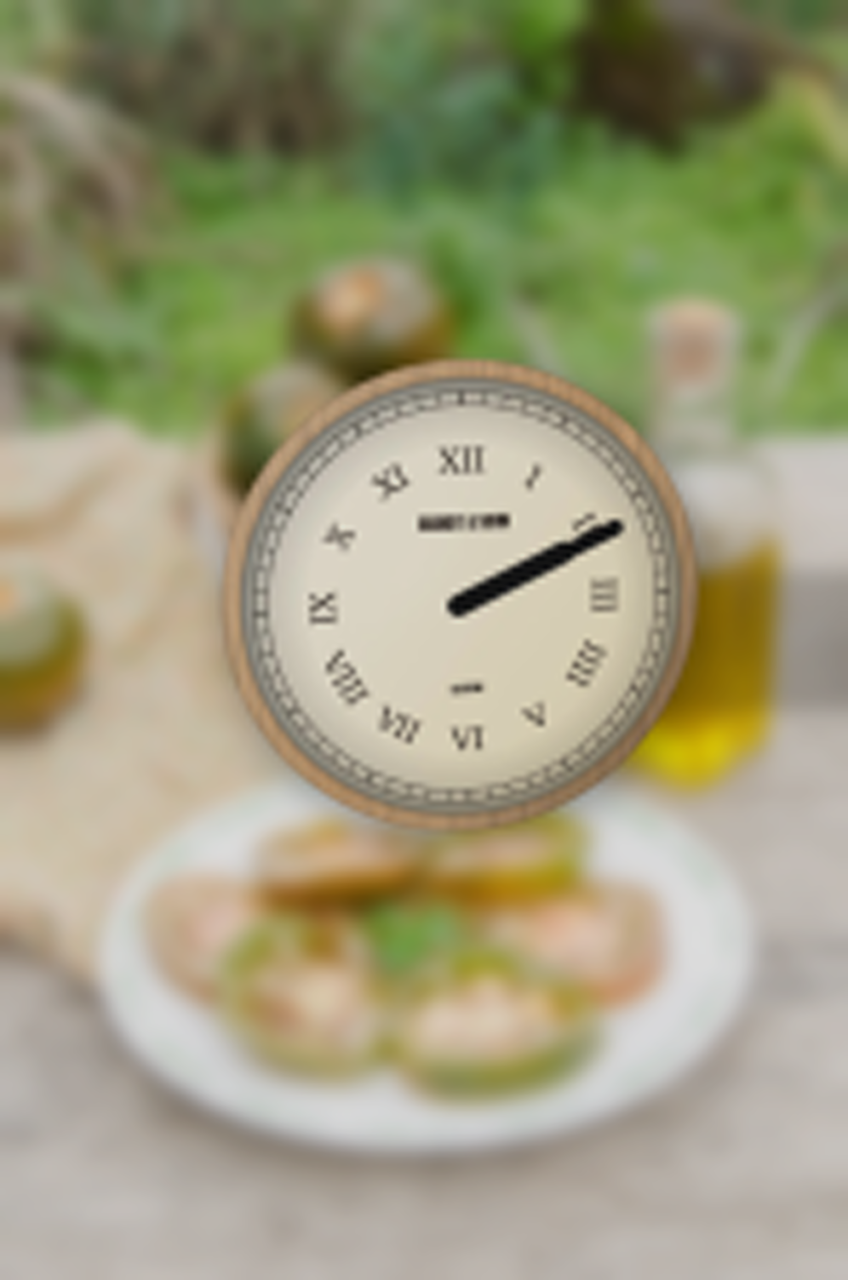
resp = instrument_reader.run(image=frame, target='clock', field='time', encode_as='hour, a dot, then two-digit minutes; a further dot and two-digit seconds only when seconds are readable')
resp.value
2.11
